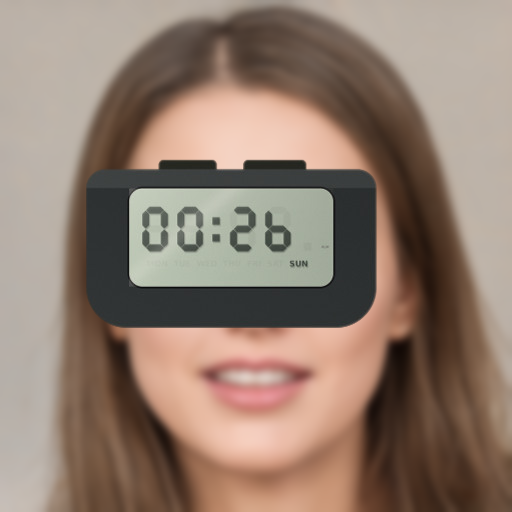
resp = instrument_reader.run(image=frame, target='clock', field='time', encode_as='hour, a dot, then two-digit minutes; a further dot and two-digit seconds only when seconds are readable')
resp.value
0.26
